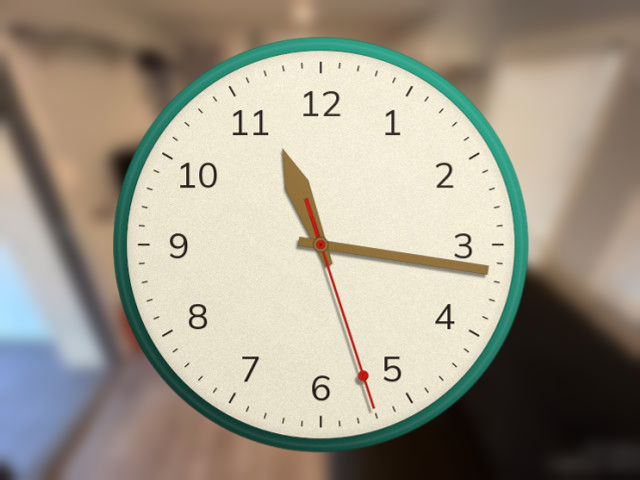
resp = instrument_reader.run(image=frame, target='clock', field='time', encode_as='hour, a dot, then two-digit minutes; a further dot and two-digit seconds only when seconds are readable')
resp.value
11.16.27
